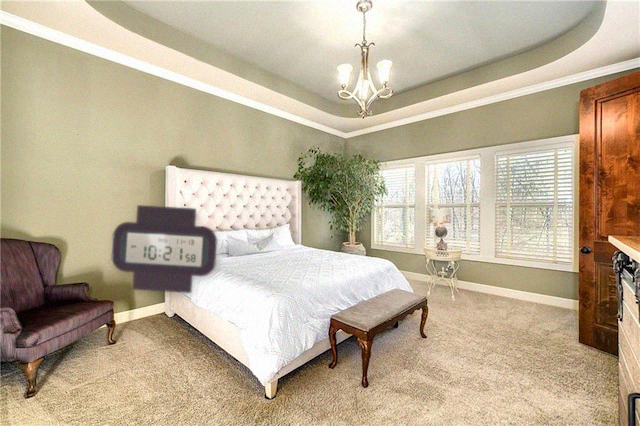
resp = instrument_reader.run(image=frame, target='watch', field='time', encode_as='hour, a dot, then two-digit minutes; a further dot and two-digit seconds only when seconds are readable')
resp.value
10.21
